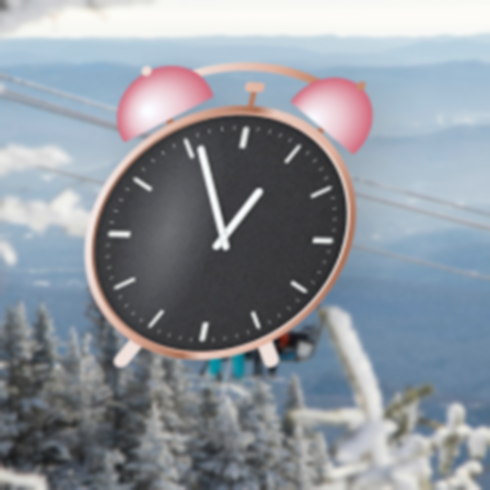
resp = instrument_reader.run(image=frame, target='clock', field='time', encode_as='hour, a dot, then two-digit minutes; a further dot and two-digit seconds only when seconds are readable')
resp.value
12.56
